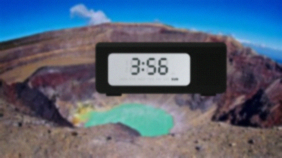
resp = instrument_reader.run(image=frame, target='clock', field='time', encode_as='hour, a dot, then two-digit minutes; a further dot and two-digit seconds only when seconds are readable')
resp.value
3.56
